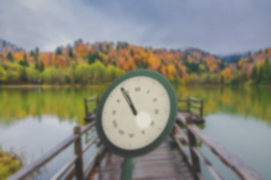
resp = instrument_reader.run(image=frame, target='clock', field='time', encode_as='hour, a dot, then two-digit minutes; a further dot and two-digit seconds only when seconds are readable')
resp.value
10.54
